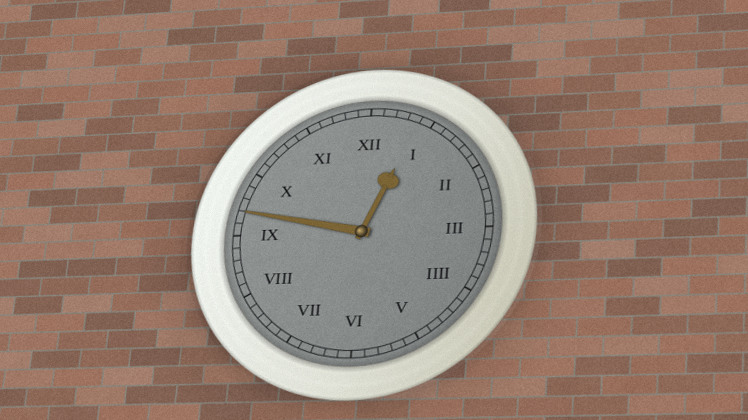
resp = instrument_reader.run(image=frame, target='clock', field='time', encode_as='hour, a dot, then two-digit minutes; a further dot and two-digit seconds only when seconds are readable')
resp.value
12.47
